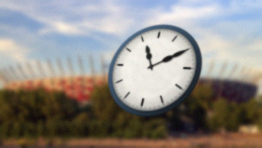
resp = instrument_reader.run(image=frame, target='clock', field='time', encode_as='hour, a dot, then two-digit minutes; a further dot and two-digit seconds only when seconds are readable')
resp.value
11.10
